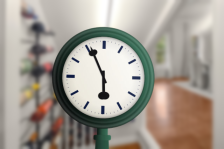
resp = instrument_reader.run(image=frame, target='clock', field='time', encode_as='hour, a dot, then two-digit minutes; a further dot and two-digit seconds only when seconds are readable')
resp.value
5.56
